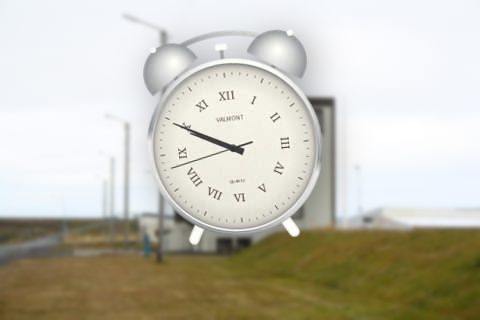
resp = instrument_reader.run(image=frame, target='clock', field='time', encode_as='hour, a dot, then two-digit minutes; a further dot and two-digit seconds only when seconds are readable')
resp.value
9.49.43
